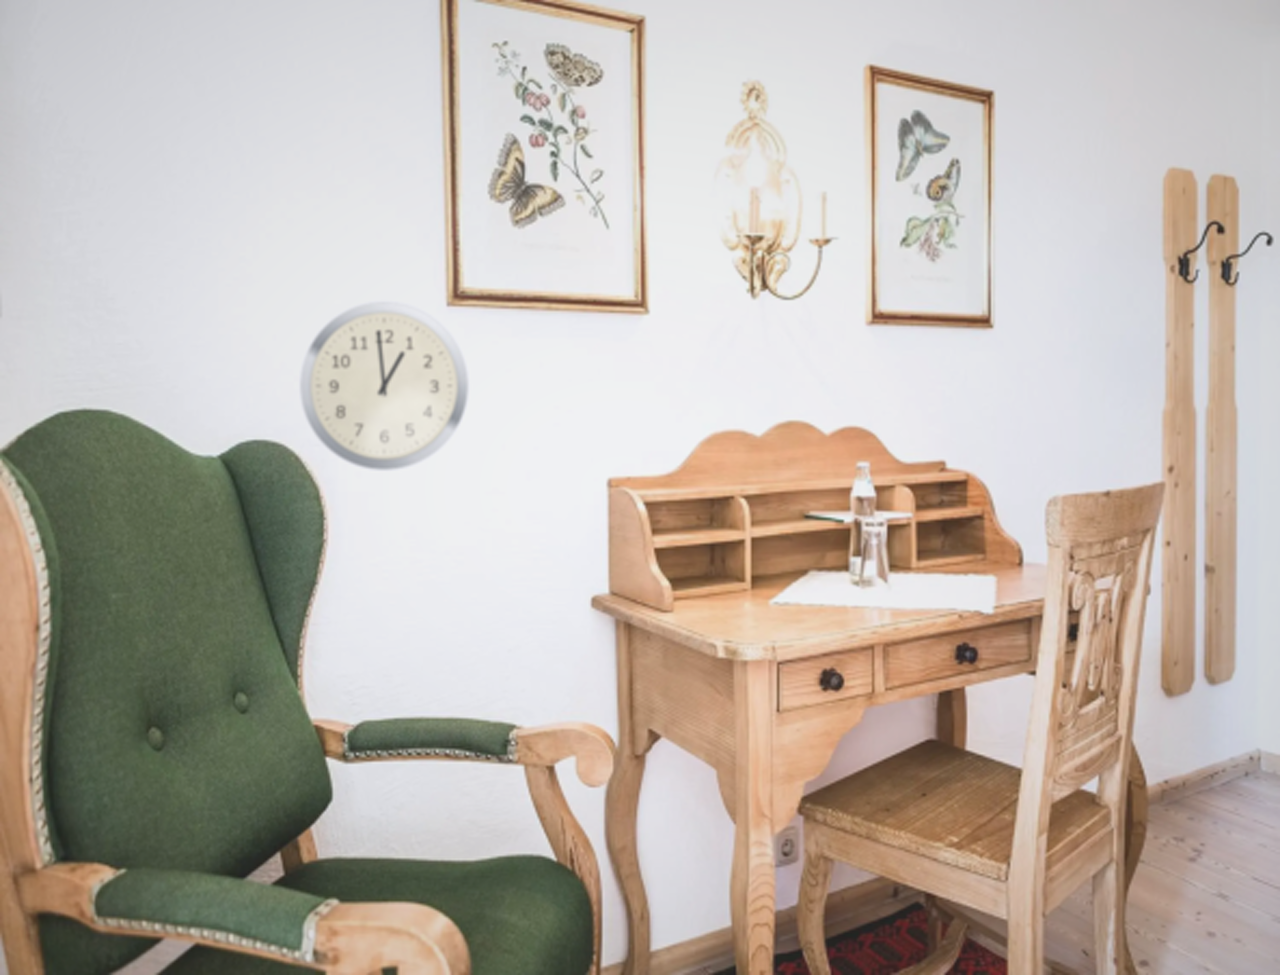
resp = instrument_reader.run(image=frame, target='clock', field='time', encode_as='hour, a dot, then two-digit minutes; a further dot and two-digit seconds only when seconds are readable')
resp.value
12.59
